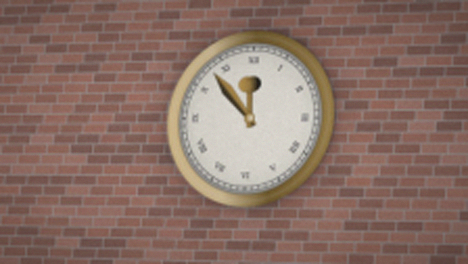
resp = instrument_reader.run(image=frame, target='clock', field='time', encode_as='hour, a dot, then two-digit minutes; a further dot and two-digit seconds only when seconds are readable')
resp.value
11.53
